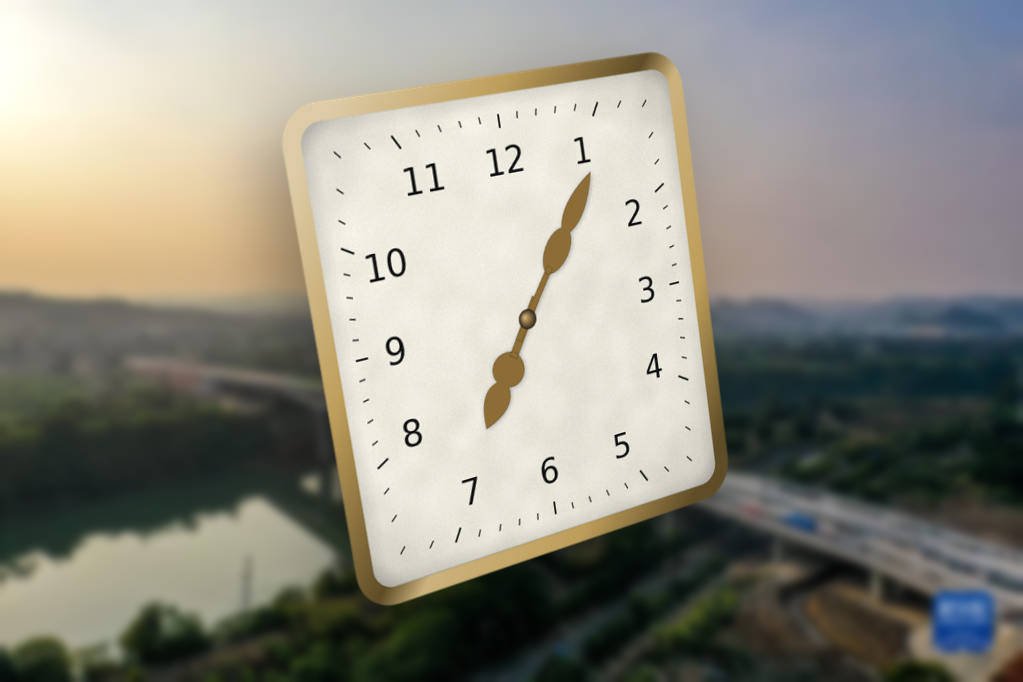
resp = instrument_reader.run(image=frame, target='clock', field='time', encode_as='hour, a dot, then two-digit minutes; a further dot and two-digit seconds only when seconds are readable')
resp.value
7.06
